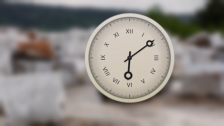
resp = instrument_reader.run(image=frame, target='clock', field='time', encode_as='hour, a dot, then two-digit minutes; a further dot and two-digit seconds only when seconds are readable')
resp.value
6.09
